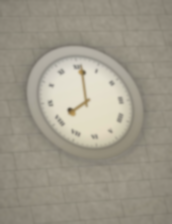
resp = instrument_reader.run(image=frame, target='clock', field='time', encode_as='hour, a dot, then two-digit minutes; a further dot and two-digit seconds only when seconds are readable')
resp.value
8.01
